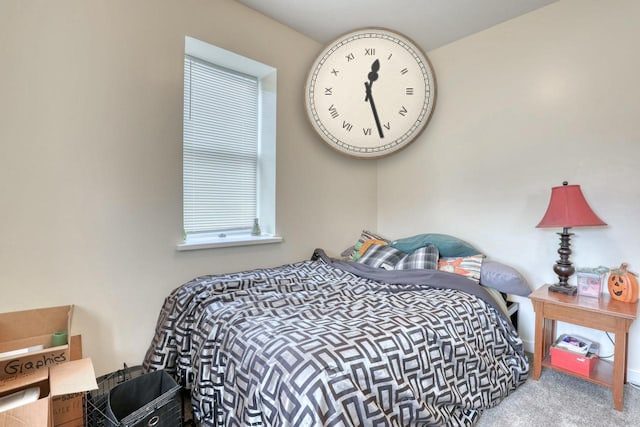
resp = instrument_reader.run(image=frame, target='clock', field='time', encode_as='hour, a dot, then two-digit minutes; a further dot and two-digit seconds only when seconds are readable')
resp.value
12.27
